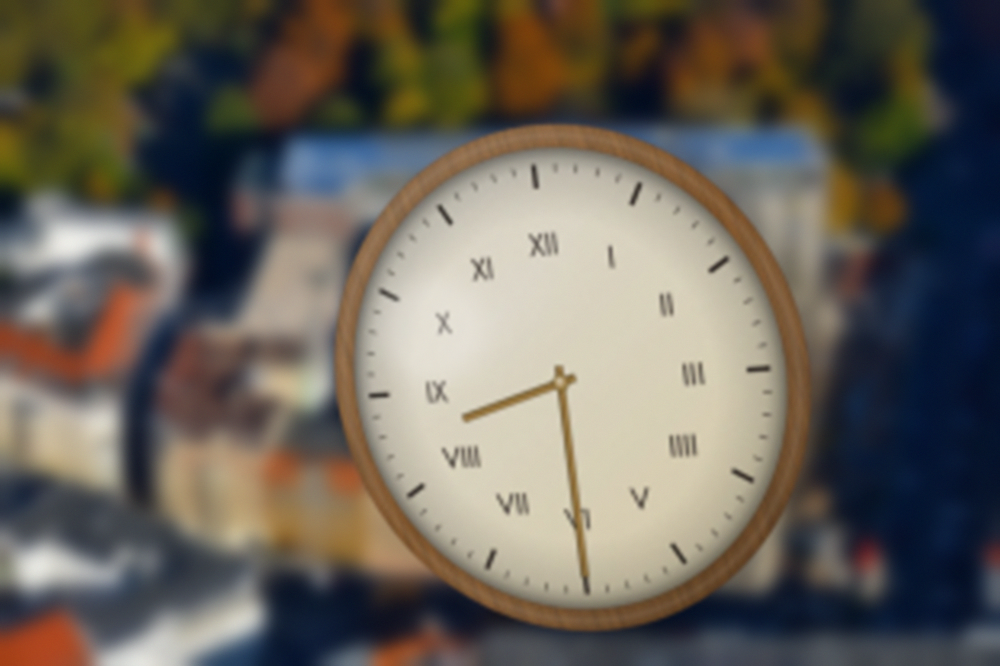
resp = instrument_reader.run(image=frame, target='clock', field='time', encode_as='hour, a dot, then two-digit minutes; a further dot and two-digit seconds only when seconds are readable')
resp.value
8.30
